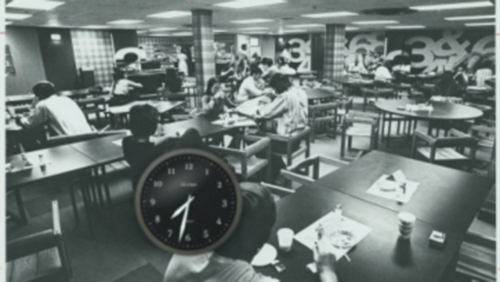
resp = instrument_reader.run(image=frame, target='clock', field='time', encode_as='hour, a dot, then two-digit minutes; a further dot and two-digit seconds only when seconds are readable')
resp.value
7.32
